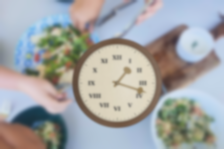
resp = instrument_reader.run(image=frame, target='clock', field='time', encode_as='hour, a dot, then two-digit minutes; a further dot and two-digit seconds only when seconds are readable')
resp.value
1.18
